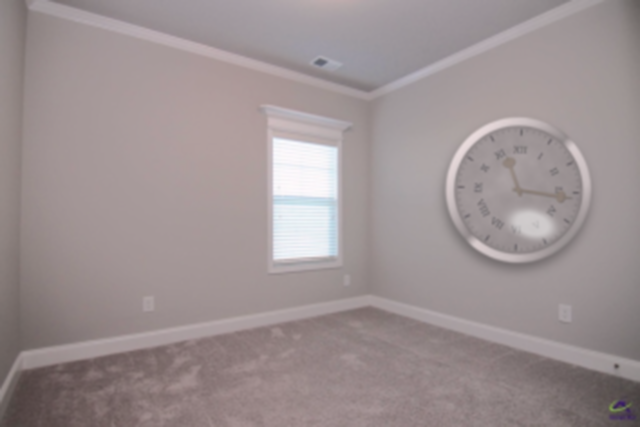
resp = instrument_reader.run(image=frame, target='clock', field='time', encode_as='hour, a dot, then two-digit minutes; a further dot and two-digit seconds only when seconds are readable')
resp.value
11.16
